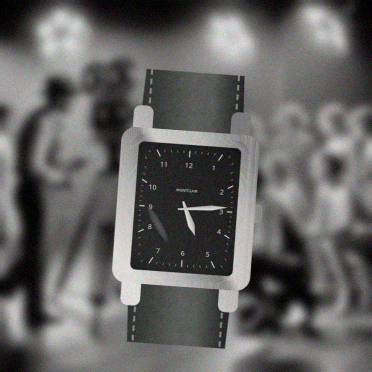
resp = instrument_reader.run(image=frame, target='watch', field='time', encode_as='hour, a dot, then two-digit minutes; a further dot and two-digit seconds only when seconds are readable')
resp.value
5.14
